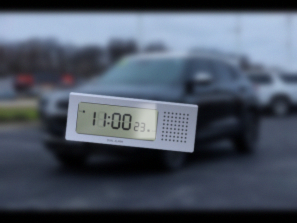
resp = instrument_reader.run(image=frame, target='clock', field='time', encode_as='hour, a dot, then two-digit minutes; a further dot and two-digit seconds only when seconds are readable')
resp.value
11.00.23
